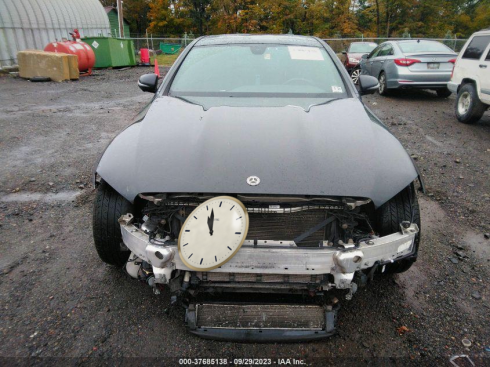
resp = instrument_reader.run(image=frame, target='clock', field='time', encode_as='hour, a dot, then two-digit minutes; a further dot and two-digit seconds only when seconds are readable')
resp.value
10.57
